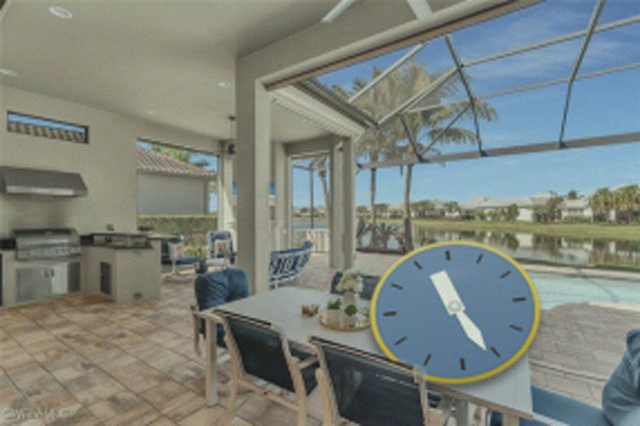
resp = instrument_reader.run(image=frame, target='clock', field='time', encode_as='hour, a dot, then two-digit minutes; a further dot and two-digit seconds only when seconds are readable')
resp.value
11.26
